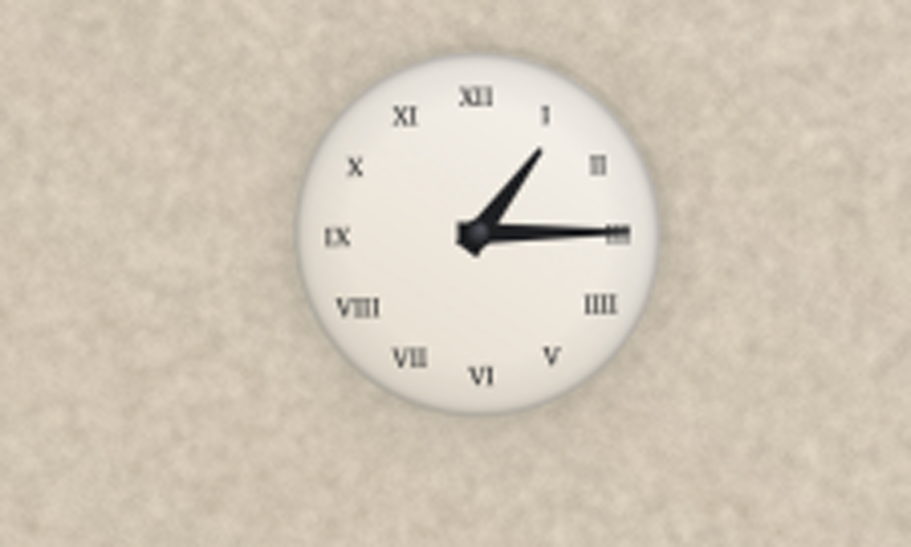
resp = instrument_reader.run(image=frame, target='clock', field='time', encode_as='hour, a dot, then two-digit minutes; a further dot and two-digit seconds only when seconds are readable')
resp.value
1.15
